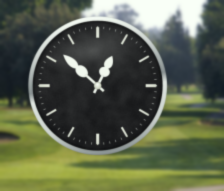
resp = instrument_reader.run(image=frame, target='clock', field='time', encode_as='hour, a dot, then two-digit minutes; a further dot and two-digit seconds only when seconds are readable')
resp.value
12.52
